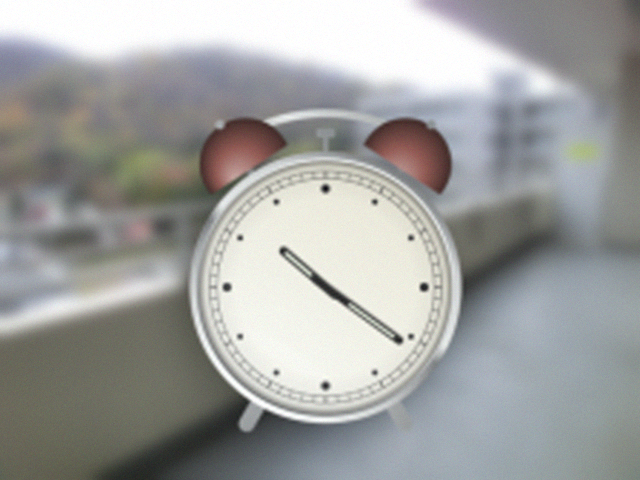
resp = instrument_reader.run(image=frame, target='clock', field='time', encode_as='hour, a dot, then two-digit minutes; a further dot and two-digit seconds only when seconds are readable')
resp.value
10.21
